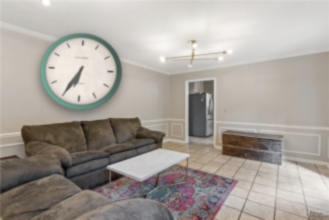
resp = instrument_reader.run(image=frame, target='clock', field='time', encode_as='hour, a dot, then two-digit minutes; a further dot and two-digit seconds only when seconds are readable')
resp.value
6.35
